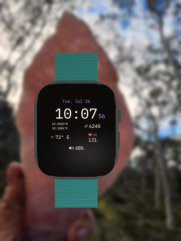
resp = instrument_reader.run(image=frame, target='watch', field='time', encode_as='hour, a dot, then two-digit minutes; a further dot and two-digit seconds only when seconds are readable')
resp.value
10.07
